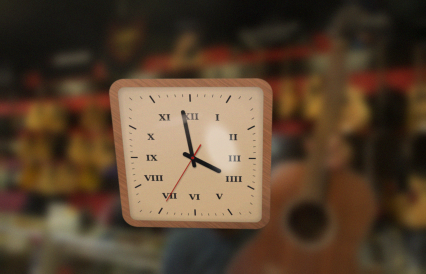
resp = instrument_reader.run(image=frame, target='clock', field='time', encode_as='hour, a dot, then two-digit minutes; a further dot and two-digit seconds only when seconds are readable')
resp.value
3.58.35
